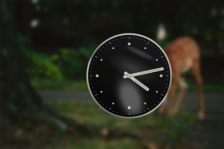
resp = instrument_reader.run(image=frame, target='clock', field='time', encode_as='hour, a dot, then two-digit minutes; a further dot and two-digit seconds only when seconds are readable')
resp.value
4.13
